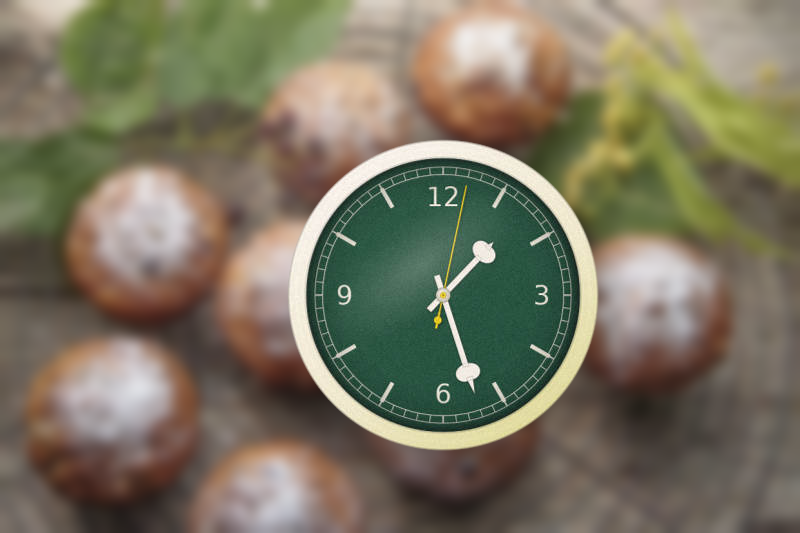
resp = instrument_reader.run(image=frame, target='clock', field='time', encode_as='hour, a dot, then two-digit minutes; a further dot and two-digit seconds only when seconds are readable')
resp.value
1.27.02
